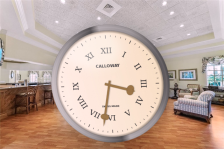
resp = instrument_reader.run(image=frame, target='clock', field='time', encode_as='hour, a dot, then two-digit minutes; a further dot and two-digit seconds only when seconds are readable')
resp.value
3.32
